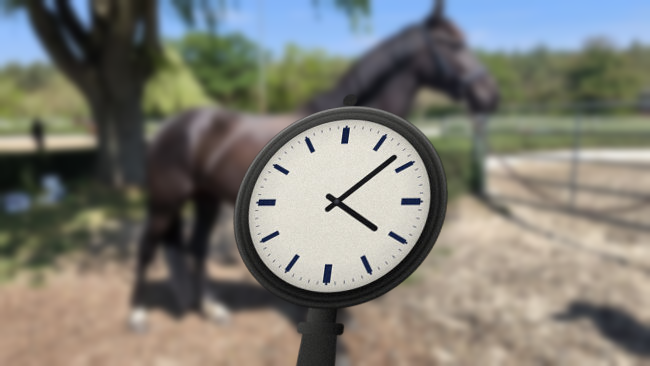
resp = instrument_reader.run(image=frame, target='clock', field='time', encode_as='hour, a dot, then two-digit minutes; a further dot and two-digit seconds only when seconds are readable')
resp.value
4.08
